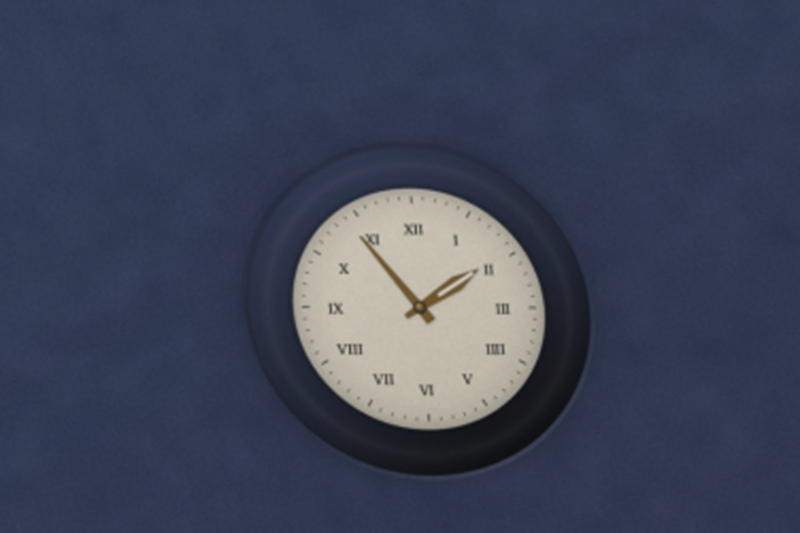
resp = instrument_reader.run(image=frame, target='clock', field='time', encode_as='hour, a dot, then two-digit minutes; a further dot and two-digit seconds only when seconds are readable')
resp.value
1.54
